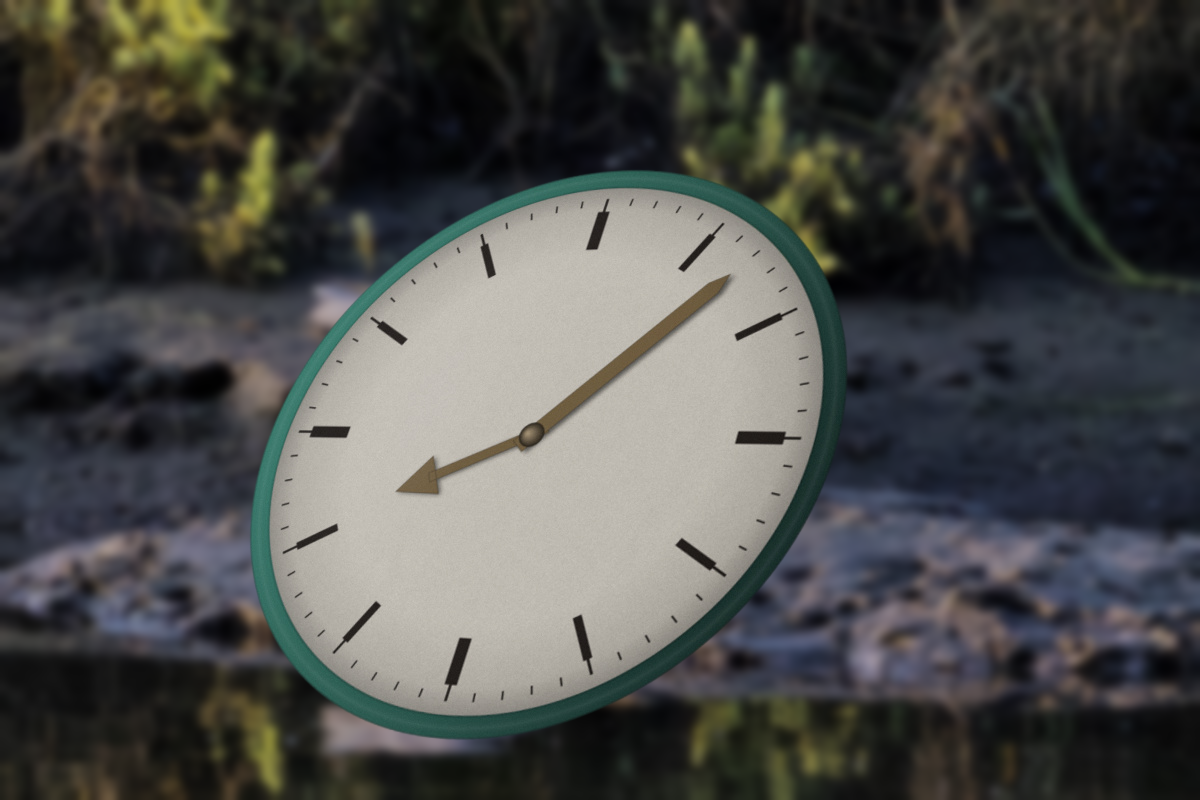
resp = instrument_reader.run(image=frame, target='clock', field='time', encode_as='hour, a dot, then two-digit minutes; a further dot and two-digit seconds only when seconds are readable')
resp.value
8.07
